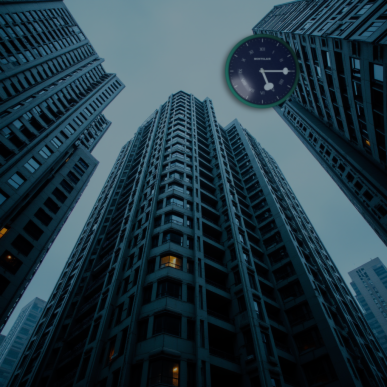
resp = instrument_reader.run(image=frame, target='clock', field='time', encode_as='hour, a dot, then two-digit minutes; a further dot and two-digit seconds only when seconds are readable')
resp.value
5.15
